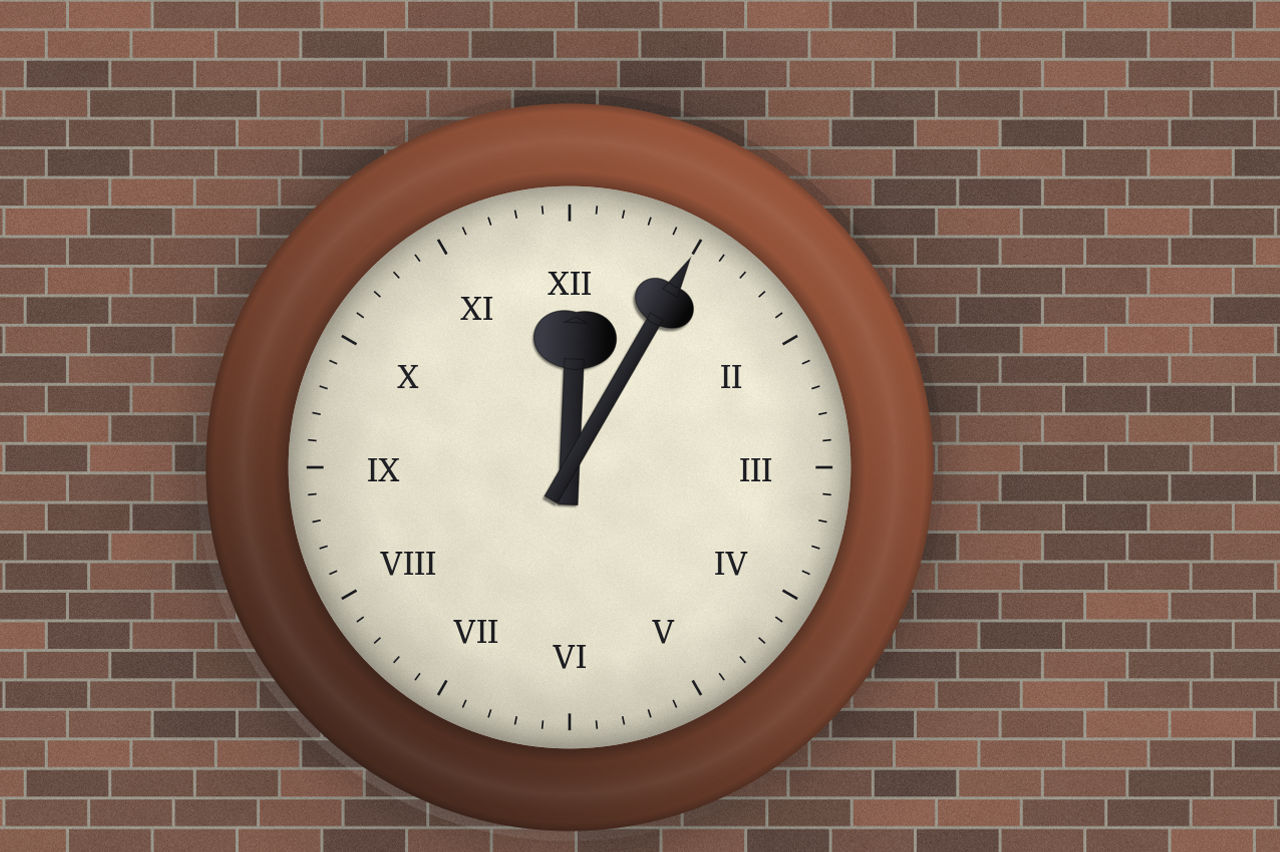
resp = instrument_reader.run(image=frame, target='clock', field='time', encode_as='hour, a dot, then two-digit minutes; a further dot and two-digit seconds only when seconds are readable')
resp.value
12.05
